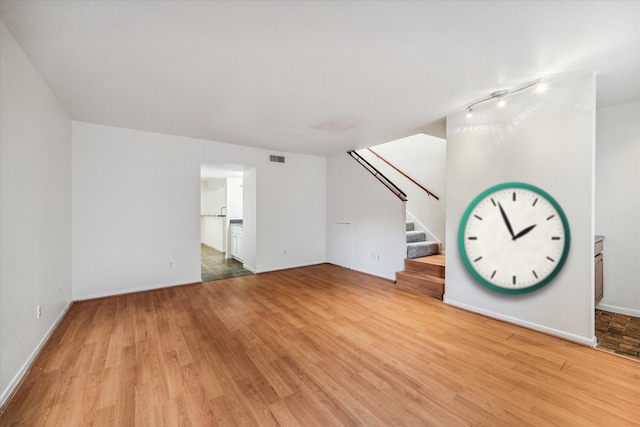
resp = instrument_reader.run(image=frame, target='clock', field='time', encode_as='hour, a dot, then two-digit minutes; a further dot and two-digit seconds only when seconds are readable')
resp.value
1.56
